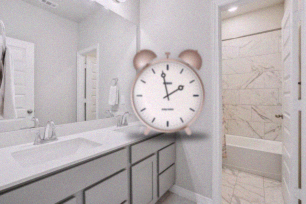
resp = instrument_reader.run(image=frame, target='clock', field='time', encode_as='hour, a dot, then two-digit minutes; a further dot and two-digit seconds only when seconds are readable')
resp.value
1.58
